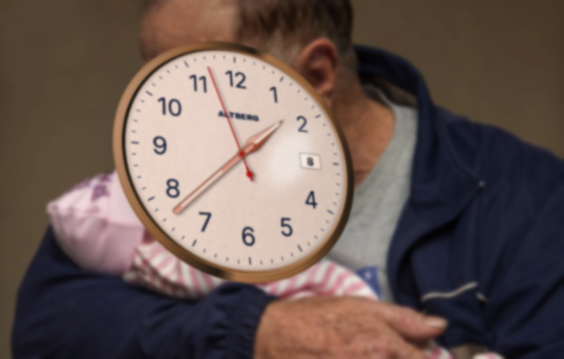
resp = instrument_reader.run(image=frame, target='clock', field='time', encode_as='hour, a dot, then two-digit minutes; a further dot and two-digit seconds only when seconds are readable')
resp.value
1.37.57
